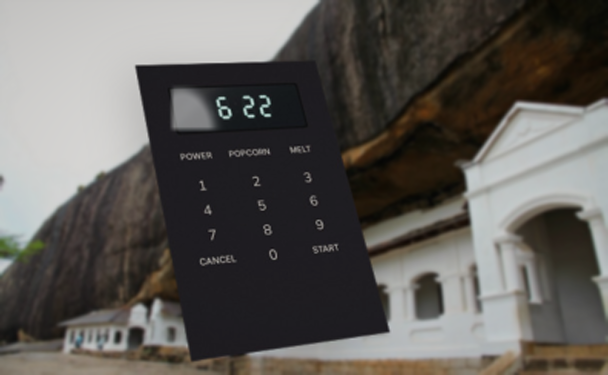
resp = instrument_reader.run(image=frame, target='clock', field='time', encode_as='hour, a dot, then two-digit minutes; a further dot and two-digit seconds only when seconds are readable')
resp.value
6.22
